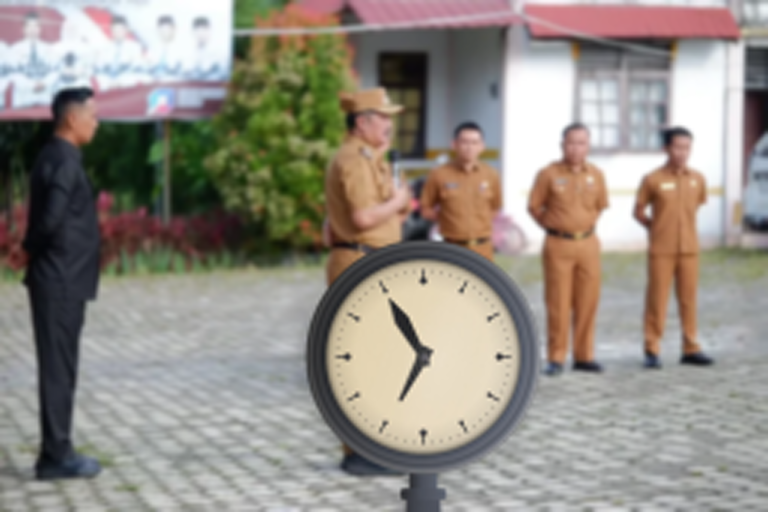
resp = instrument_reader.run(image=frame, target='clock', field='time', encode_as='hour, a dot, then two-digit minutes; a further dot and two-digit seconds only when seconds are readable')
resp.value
6.55
